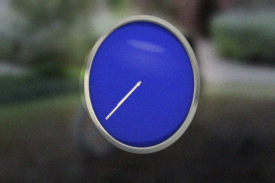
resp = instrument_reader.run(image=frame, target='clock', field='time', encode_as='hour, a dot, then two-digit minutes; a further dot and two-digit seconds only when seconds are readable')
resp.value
7.38
